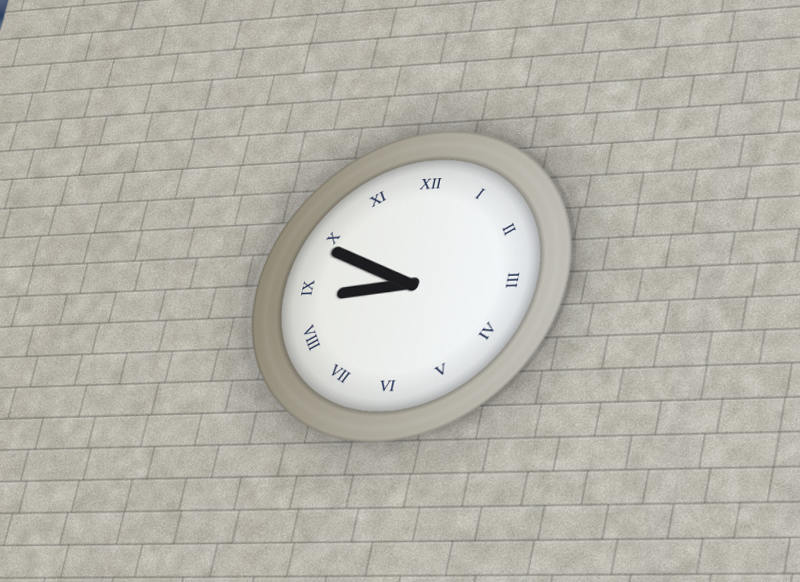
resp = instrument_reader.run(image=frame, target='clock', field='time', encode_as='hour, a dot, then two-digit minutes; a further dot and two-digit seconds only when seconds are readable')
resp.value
8.49
